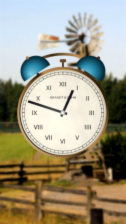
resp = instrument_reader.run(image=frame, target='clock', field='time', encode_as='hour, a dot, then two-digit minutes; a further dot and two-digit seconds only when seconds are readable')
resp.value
12.48
